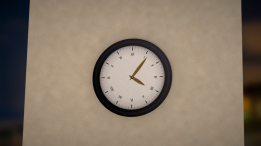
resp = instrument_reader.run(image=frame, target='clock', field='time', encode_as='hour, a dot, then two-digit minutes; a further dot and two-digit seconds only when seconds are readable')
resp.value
4.06
